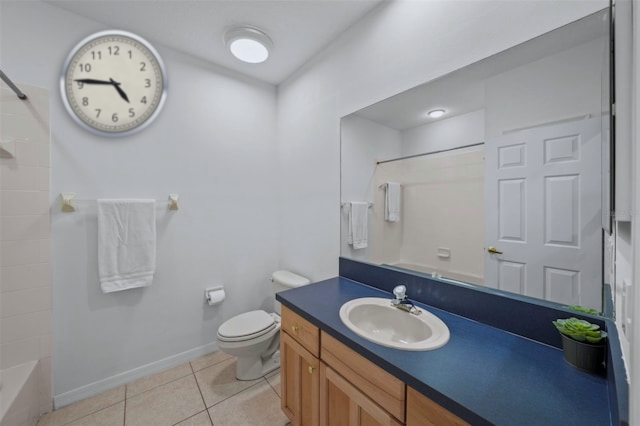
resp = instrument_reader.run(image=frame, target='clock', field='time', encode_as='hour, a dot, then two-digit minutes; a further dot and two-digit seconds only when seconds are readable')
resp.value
4.46
